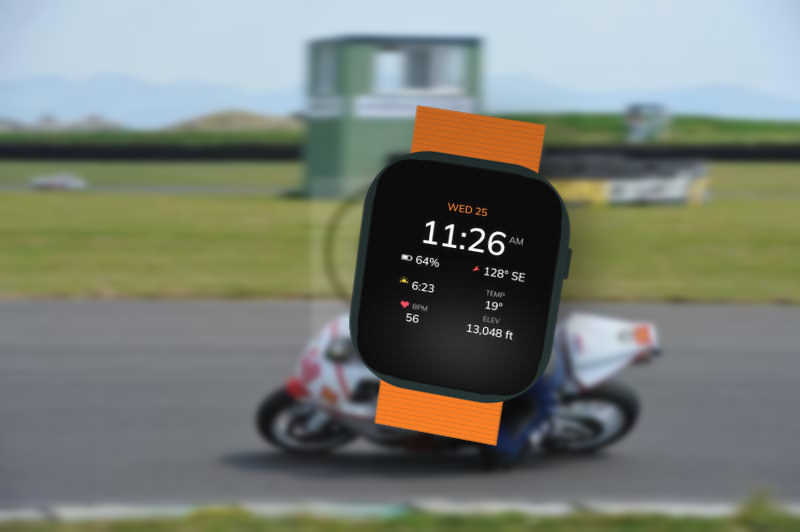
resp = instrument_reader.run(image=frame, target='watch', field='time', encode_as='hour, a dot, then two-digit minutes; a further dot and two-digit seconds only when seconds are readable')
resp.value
11.26
